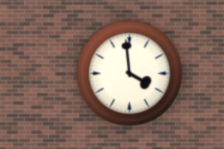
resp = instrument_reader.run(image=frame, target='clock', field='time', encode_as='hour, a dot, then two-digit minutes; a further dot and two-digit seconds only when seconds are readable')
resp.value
3.59
